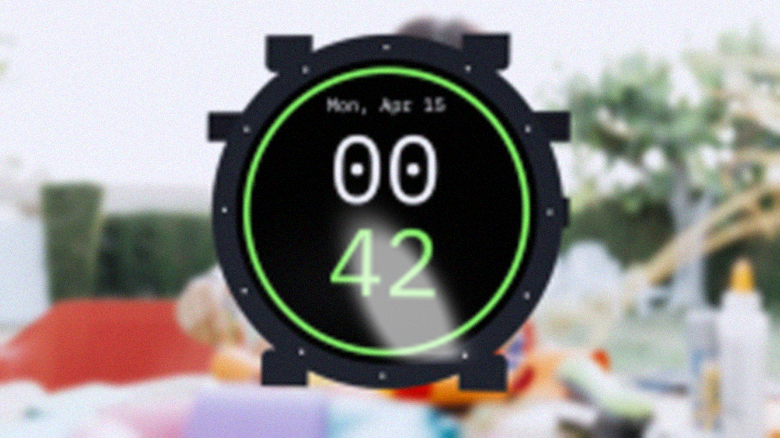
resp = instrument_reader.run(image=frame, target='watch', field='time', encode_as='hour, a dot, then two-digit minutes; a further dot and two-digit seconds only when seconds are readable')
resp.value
0.42
